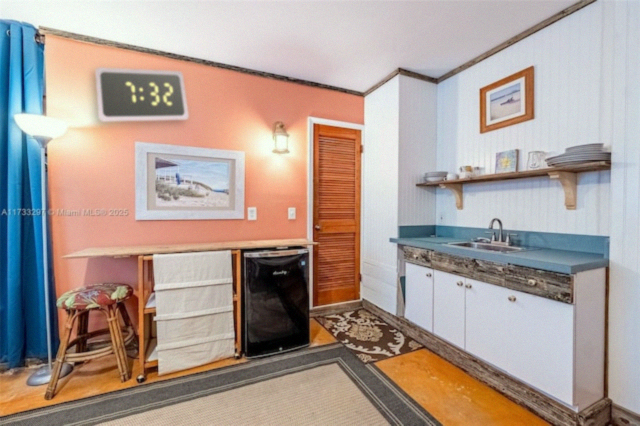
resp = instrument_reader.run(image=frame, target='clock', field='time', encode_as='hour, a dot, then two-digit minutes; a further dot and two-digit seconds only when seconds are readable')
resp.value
7.32
